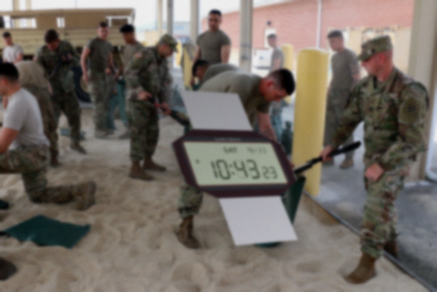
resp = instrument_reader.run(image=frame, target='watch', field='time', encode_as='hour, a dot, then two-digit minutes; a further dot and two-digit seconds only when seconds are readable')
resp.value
10.43.23
